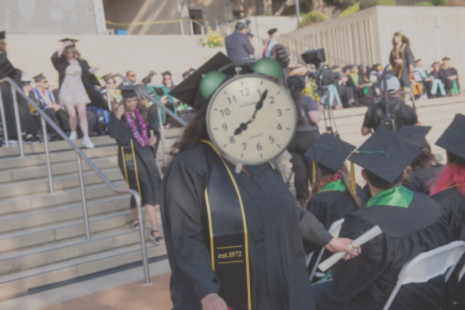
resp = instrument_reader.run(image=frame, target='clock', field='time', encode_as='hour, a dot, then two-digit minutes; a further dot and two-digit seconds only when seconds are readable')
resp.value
8.07
